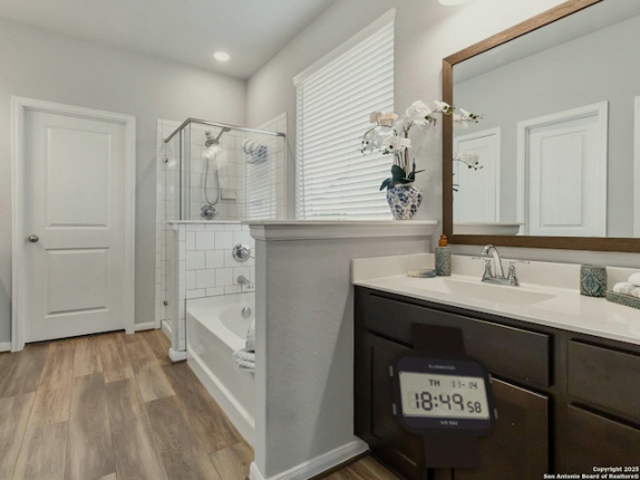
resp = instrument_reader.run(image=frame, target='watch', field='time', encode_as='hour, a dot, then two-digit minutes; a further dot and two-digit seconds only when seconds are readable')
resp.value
18.49.58
